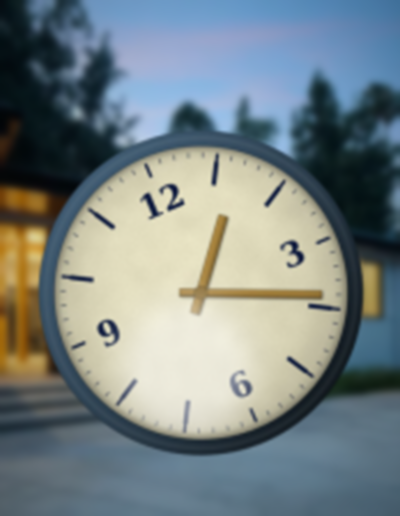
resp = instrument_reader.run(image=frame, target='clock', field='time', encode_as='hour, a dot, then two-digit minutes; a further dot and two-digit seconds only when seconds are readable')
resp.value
1.19
